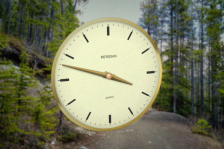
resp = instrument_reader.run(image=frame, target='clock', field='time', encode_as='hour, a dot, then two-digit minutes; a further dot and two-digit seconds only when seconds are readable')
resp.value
3.48
